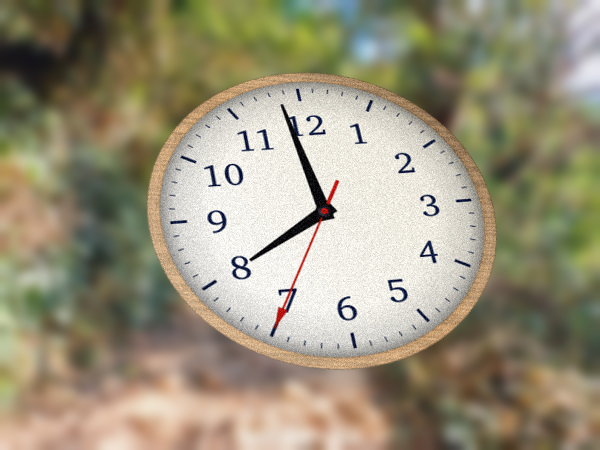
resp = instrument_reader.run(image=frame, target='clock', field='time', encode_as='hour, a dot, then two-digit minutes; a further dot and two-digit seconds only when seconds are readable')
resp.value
7.58.35
